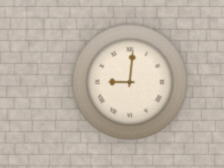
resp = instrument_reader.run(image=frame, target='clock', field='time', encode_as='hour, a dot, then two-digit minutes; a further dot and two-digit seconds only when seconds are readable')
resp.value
9.01
